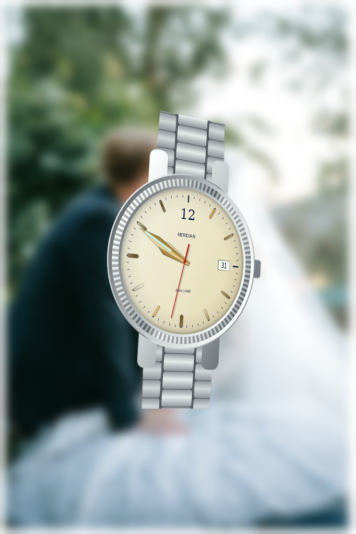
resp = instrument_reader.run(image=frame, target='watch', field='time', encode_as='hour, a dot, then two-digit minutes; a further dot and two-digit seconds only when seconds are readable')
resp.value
9.49.32
